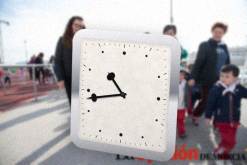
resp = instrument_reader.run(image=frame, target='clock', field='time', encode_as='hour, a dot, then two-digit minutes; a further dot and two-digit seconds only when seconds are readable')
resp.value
10.43
